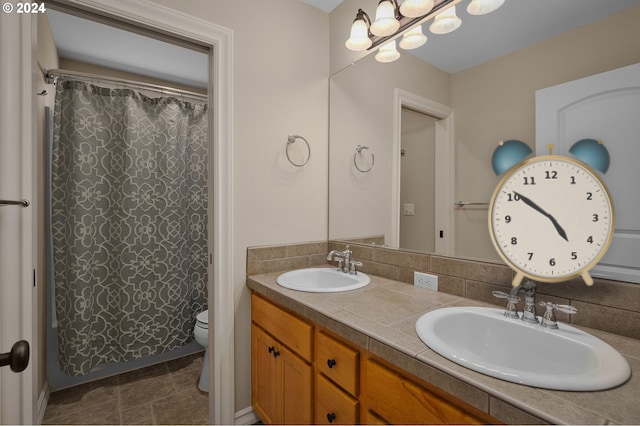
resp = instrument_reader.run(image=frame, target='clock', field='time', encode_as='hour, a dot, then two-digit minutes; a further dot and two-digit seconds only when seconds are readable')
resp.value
4.51
